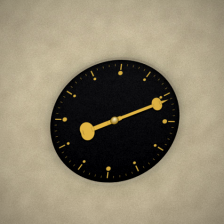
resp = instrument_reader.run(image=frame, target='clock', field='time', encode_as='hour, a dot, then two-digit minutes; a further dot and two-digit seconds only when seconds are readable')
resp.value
8.11
